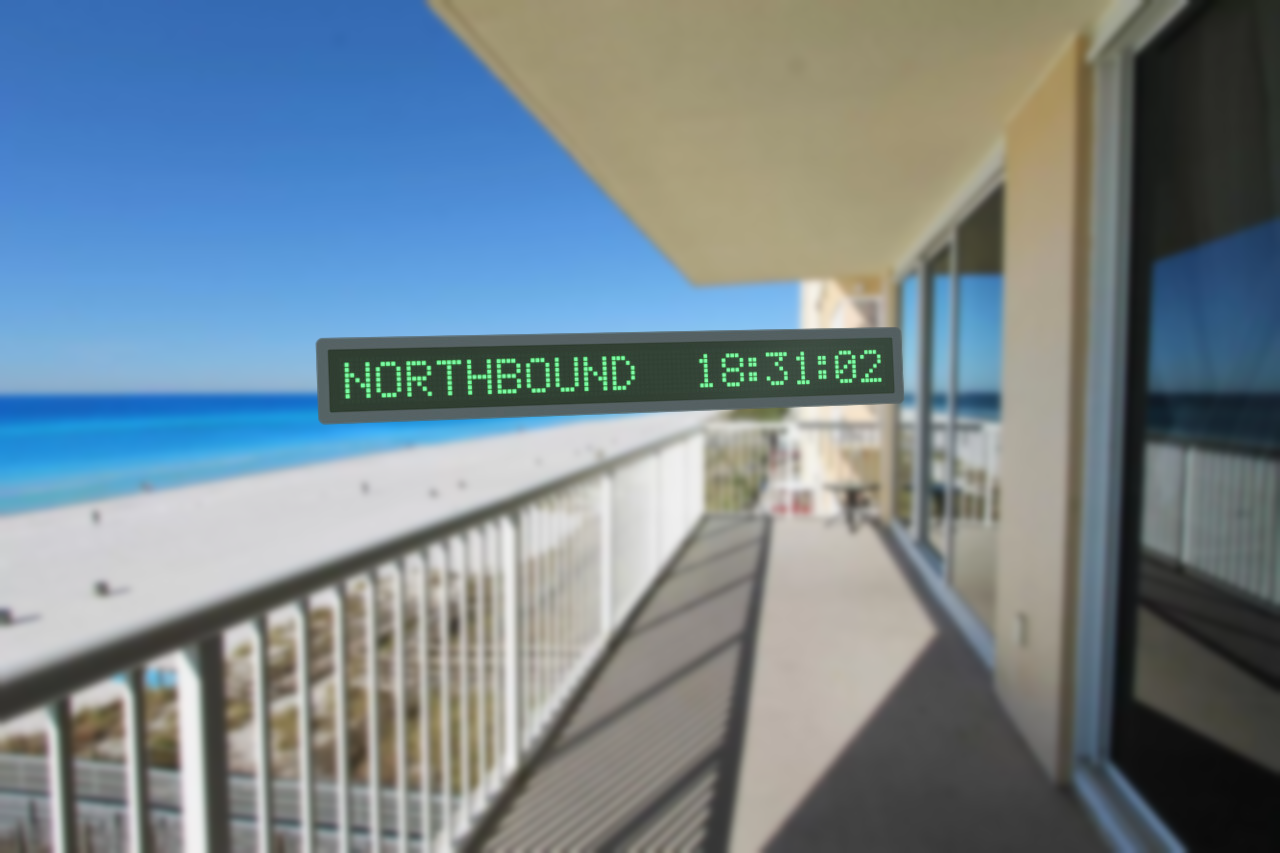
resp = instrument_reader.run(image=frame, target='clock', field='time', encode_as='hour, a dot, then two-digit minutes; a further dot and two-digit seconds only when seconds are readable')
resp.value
18.31.02
